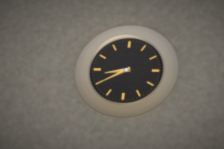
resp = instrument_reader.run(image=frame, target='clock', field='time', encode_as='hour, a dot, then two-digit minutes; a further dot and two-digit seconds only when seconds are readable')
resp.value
8.40
